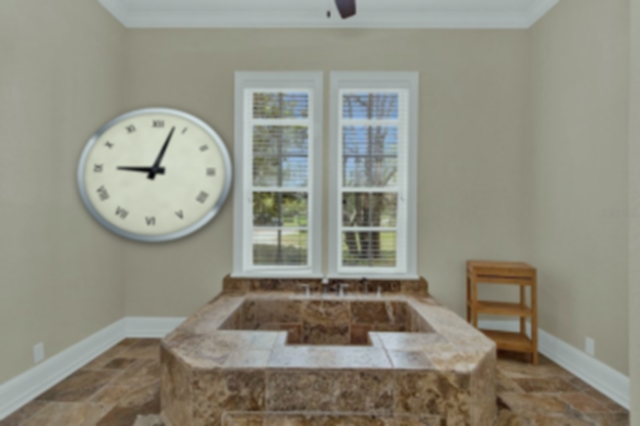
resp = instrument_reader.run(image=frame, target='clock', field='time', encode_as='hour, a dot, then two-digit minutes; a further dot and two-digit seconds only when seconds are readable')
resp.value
9.03
